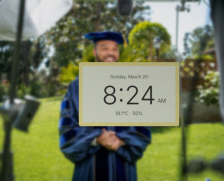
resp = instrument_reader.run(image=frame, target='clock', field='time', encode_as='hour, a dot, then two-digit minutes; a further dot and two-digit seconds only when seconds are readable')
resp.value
8.24
